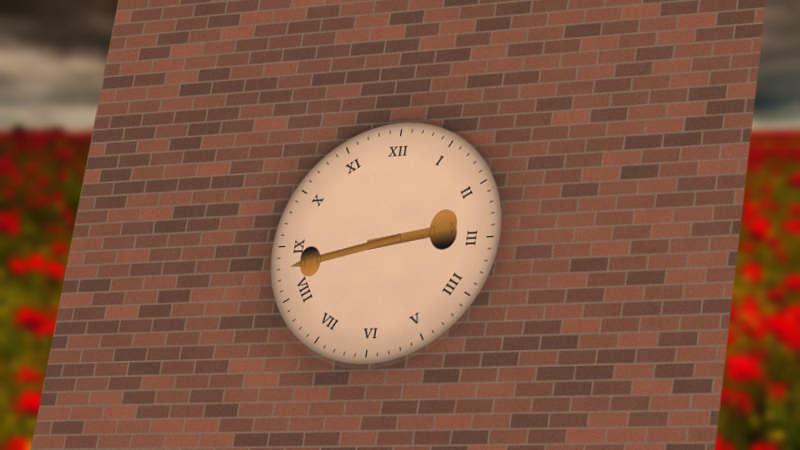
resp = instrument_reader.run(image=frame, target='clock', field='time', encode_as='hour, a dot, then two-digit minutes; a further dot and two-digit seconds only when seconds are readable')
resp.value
2.43
